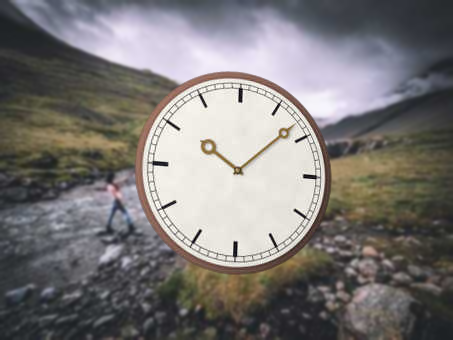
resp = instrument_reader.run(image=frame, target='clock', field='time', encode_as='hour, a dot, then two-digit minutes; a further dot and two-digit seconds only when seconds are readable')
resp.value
10.08
